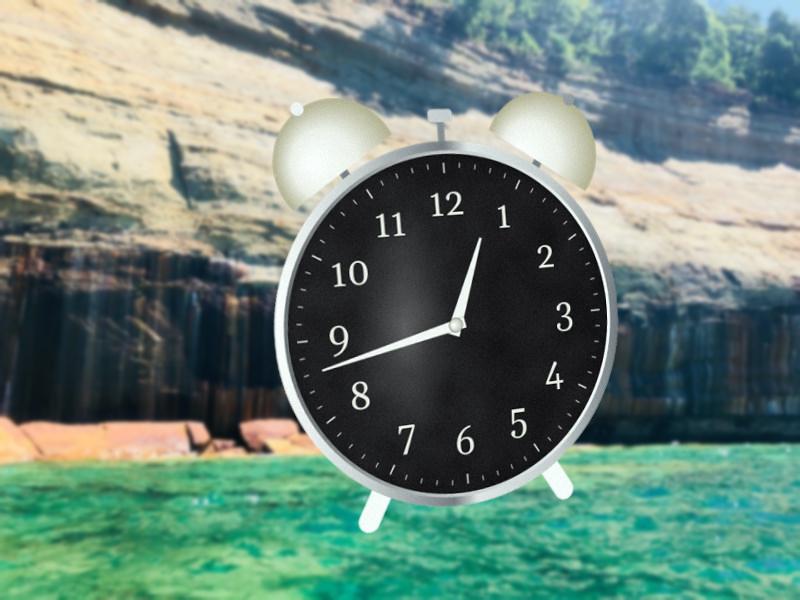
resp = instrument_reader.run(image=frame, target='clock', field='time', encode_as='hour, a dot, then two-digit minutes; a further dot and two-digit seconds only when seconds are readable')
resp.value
12.43
